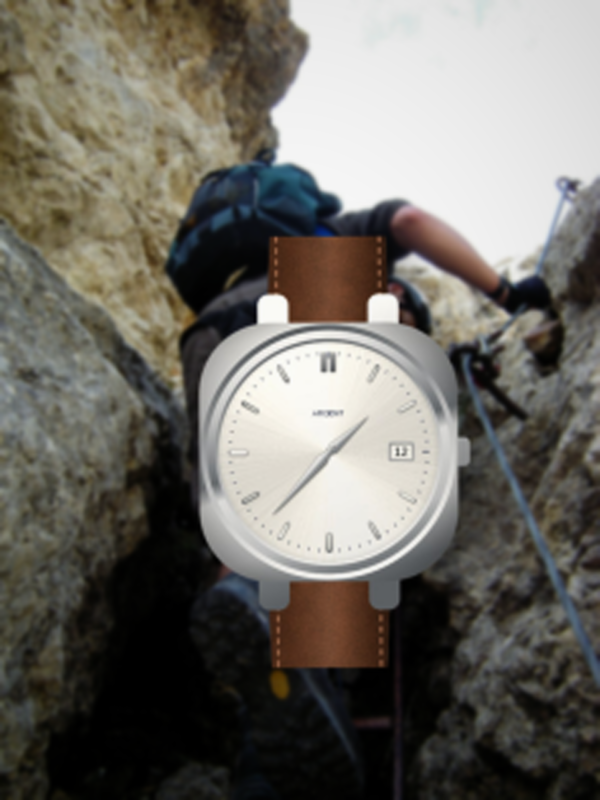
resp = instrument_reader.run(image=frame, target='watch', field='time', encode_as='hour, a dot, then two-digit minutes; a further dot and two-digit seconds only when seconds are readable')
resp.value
1.37
